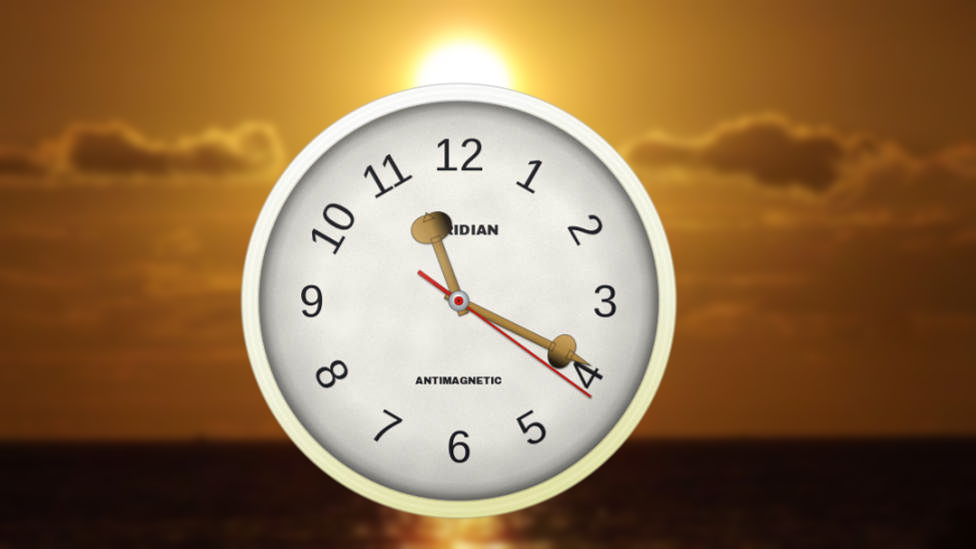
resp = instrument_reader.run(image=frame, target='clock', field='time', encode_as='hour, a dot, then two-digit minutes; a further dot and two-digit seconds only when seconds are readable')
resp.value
11.19.21
